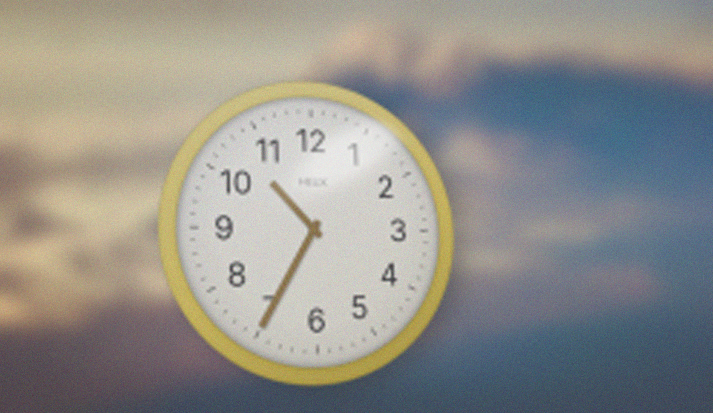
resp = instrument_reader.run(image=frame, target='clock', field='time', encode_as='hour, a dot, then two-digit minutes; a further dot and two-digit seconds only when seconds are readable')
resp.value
10.35
